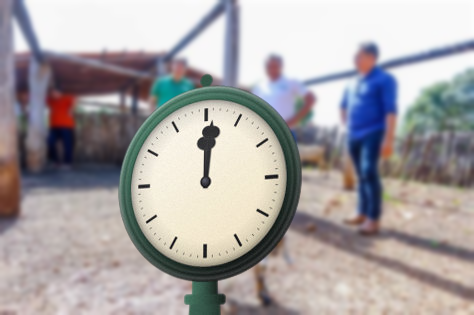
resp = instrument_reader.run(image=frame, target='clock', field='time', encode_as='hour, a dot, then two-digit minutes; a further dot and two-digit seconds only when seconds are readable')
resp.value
12.01
